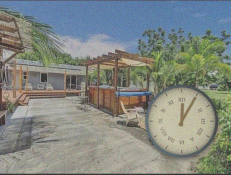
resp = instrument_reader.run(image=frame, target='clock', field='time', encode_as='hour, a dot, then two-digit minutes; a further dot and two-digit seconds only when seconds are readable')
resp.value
12.05
